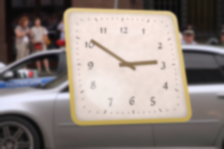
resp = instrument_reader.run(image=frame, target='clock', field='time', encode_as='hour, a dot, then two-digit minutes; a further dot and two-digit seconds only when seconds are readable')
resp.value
2.51
